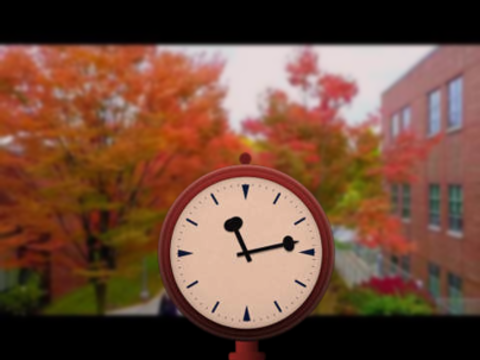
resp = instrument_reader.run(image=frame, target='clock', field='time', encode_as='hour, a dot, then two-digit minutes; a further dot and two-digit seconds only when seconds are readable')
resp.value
11.13
